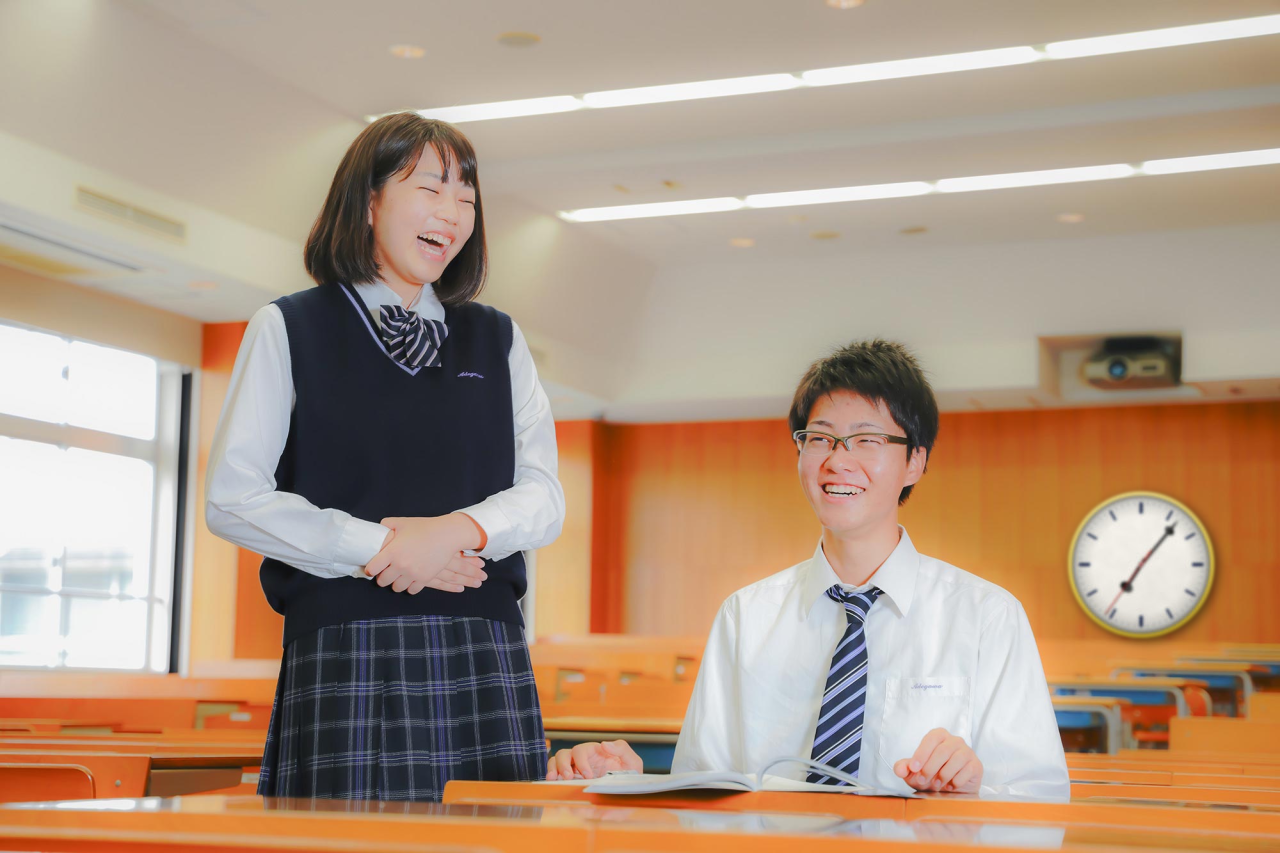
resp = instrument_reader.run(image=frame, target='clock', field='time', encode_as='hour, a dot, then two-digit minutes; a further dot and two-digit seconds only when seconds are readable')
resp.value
7.06.36
